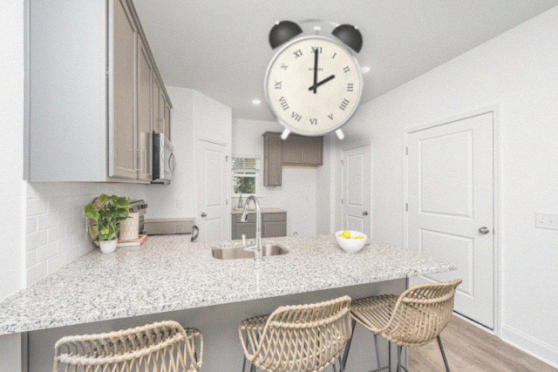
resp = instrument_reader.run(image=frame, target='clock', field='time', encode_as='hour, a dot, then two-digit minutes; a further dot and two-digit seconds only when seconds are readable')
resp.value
2.00
